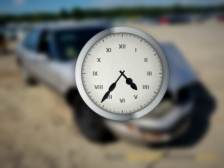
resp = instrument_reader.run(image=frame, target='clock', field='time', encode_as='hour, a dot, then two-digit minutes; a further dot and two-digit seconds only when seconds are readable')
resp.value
4.36
